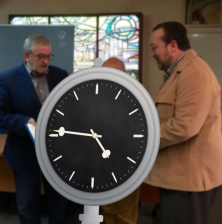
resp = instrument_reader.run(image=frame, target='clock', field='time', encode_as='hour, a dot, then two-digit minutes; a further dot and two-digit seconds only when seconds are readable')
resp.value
4.46
